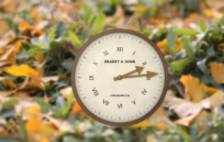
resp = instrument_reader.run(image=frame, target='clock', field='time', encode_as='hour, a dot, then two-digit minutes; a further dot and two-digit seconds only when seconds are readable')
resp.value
2.14
